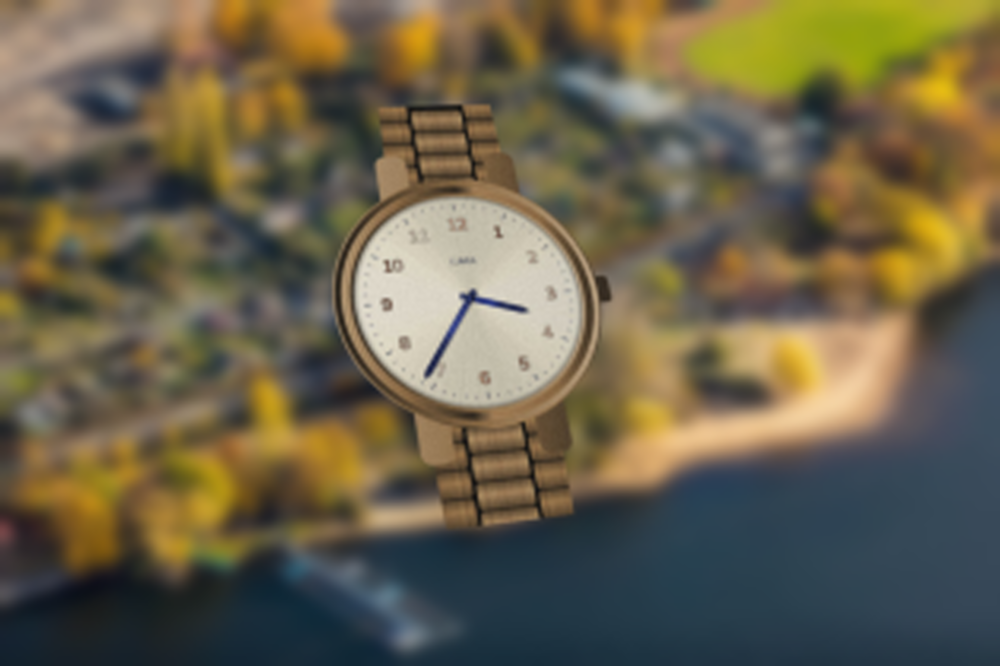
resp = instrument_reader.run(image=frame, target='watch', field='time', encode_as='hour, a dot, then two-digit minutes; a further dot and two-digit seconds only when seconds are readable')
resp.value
3.36
